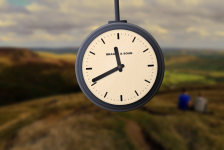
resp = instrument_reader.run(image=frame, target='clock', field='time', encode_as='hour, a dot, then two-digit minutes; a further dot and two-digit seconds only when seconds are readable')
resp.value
11.41
